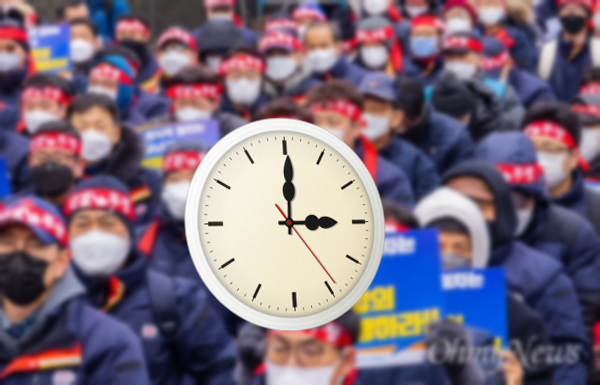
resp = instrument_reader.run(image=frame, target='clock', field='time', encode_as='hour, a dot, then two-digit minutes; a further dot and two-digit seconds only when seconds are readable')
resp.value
3.00.24
